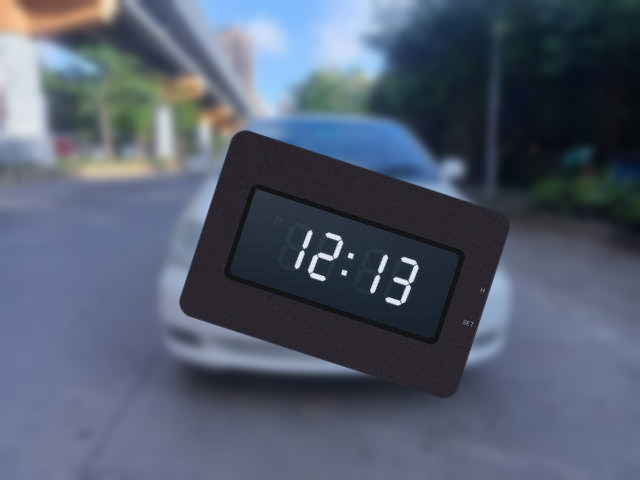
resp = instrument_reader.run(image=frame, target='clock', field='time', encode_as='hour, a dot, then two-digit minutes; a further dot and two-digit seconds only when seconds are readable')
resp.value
12.13
